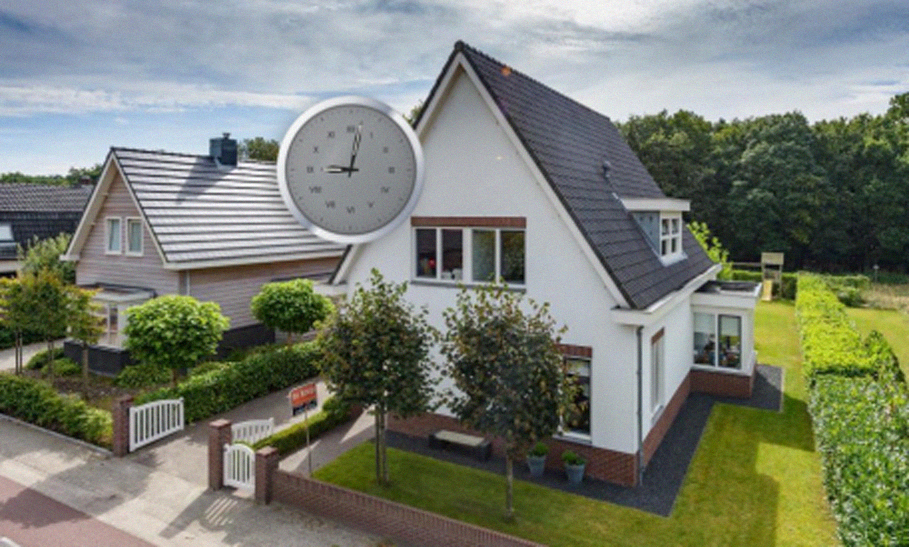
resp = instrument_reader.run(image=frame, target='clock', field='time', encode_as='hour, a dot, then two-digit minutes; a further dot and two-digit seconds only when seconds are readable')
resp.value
9.02
